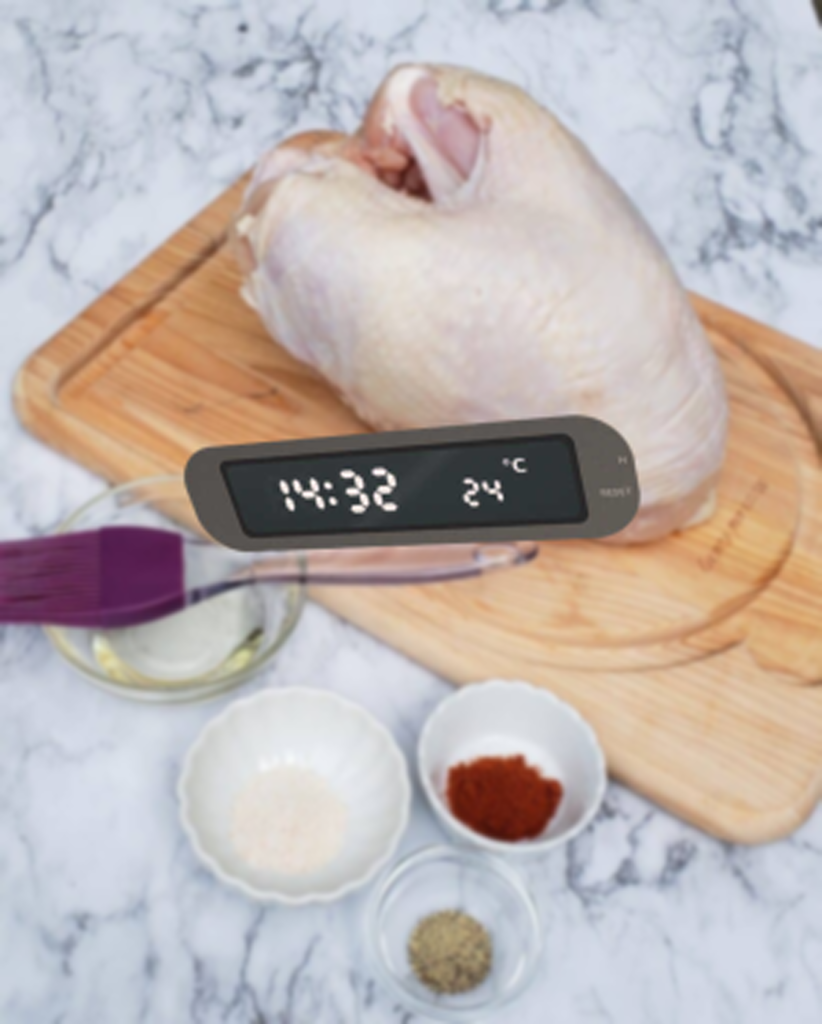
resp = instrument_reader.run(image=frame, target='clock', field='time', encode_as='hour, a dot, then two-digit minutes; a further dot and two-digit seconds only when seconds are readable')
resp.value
14.32
